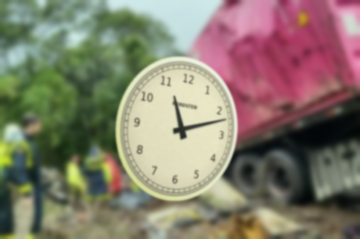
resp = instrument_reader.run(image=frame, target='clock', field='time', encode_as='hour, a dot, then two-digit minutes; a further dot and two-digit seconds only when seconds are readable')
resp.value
11.12
